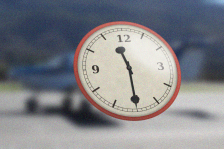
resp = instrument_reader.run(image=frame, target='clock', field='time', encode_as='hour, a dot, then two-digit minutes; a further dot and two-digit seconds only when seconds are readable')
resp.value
11.30
